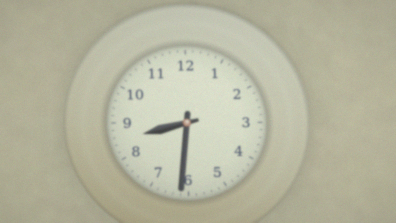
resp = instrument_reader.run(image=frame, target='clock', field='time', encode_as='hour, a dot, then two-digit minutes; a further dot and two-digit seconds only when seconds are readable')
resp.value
8.31
